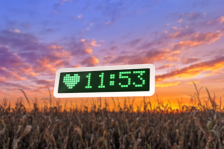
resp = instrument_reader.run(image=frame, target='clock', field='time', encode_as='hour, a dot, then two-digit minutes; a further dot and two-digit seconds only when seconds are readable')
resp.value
11.53
